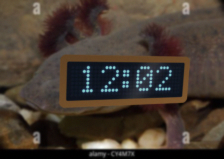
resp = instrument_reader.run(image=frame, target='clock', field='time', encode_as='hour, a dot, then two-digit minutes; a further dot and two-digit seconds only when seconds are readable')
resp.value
12.02
